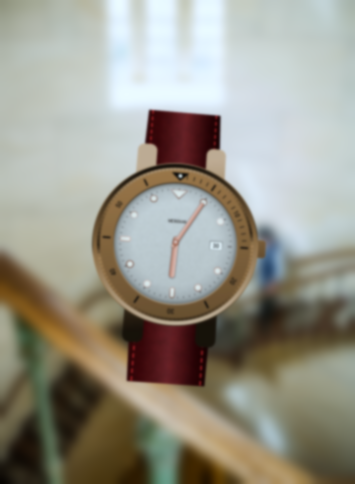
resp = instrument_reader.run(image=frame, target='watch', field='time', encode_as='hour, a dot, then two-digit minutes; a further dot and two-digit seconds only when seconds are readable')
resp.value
6.05
